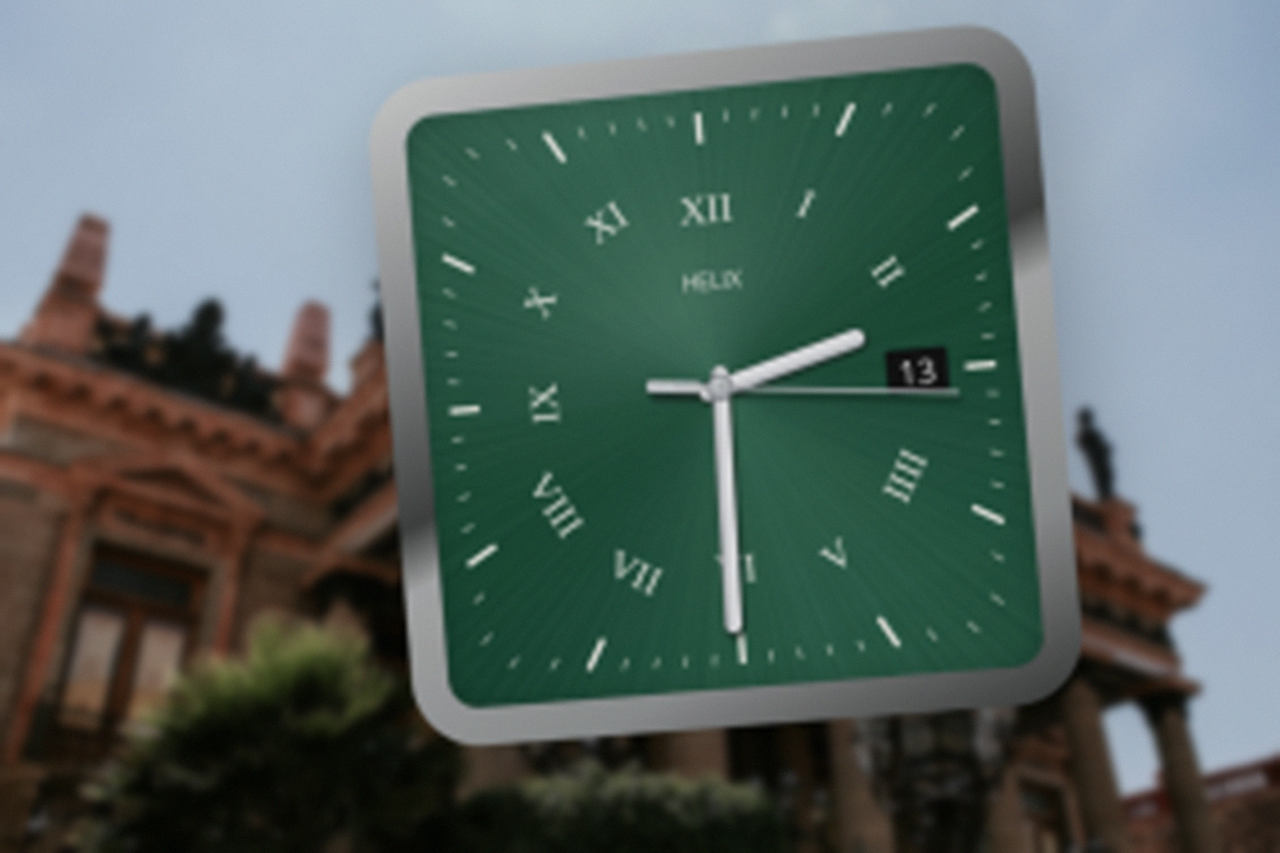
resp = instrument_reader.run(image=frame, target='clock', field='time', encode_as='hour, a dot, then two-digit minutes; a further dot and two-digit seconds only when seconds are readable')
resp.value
2.30.16
